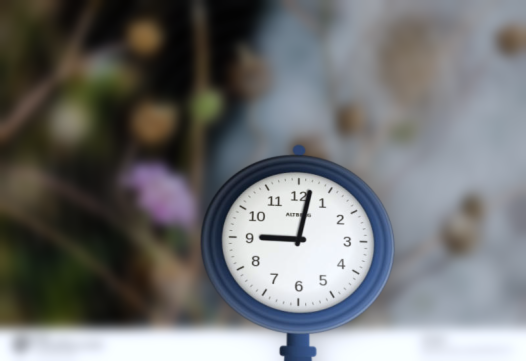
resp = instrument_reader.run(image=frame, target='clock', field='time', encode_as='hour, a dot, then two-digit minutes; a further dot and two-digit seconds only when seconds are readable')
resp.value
9.02
